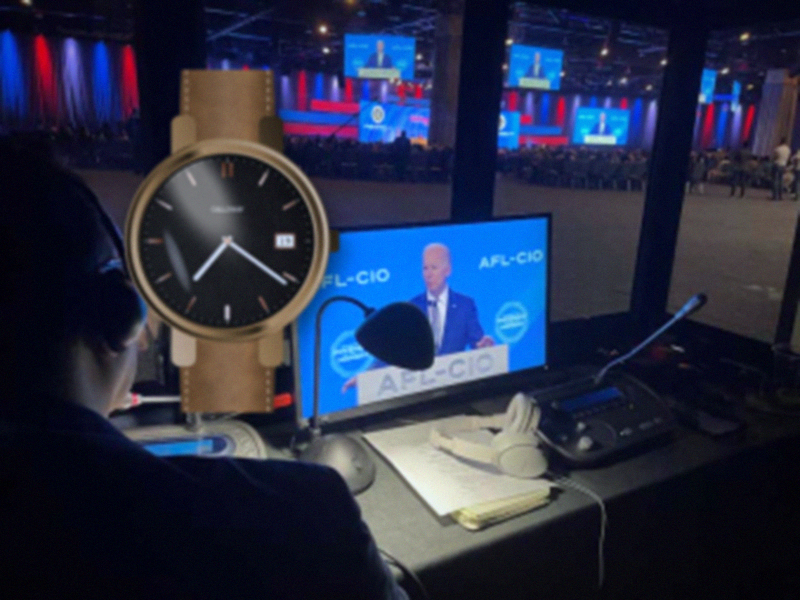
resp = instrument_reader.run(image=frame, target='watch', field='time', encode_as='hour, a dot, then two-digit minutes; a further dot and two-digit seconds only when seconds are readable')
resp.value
7.21
